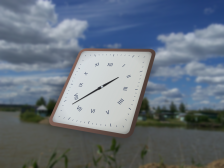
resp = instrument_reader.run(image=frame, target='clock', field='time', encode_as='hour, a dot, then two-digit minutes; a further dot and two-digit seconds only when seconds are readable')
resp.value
1.38
